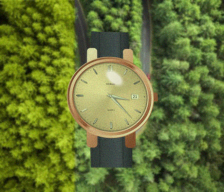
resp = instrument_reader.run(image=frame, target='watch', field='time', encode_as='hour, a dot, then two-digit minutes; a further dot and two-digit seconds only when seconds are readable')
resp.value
3.23
